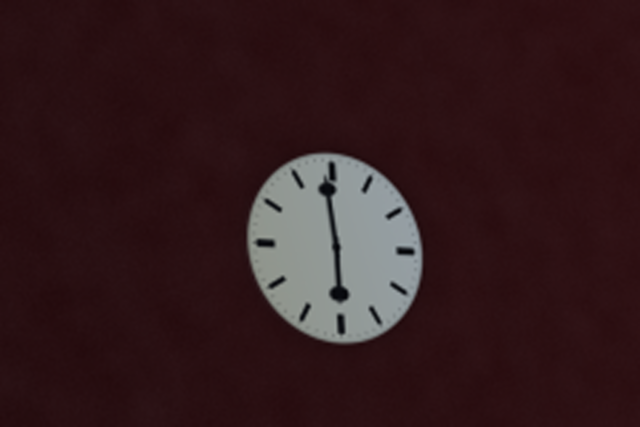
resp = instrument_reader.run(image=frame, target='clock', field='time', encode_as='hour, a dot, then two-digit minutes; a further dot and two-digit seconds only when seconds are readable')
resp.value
5.59
